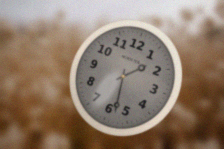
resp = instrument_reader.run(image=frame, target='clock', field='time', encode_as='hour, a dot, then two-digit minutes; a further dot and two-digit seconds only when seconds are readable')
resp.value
1.28
